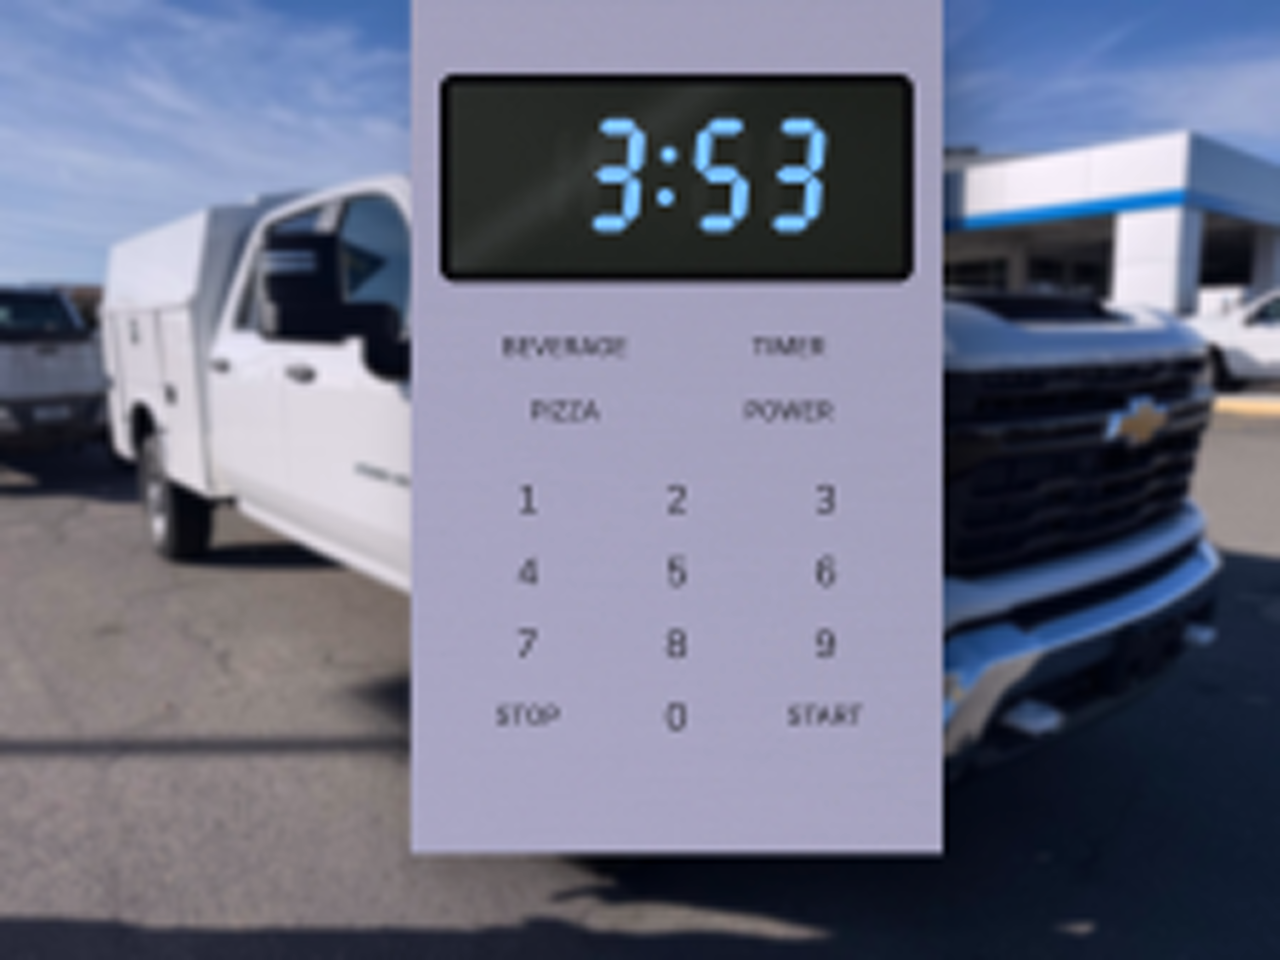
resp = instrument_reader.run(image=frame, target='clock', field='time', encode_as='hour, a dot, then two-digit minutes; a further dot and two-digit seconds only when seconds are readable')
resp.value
3.53
